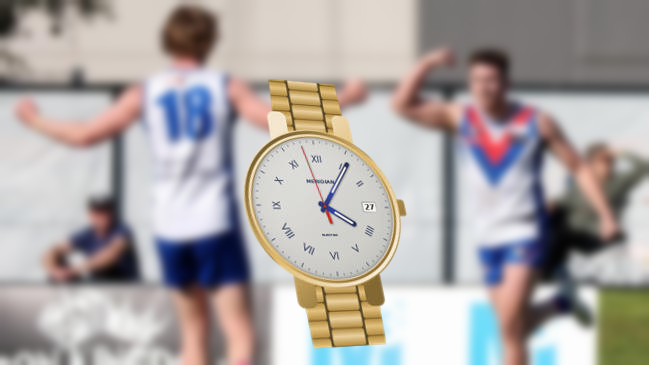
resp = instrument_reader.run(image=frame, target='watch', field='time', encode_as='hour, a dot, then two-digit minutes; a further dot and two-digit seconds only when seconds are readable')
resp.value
4.05.58
